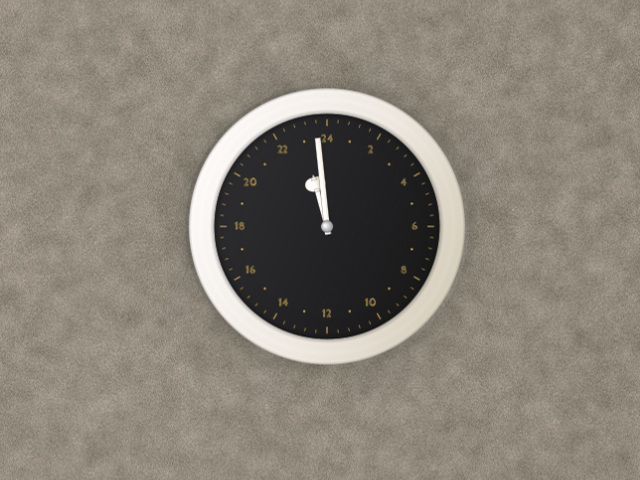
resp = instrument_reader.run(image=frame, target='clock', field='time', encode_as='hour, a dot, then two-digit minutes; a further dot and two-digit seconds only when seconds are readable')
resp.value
22.59
